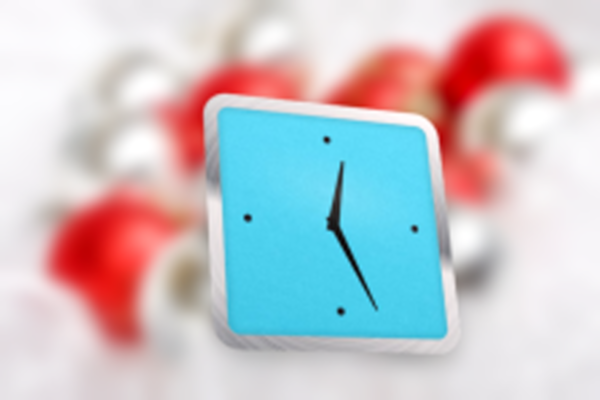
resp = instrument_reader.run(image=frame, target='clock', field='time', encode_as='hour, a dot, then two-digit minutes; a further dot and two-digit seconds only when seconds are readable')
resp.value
12.26
